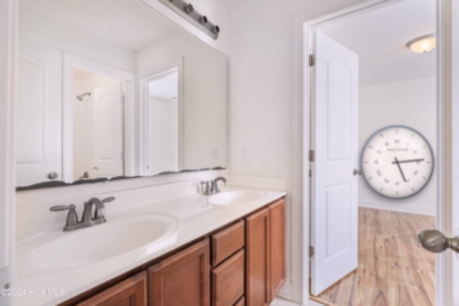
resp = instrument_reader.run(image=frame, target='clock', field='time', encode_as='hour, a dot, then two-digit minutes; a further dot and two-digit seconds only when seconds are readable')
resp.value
5.14
